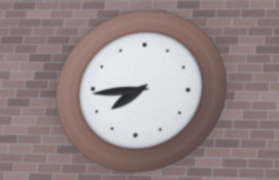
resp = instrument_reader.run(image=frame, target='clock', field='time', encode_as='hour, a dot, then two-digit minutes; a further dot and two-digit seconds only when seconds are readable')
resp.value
7.44
